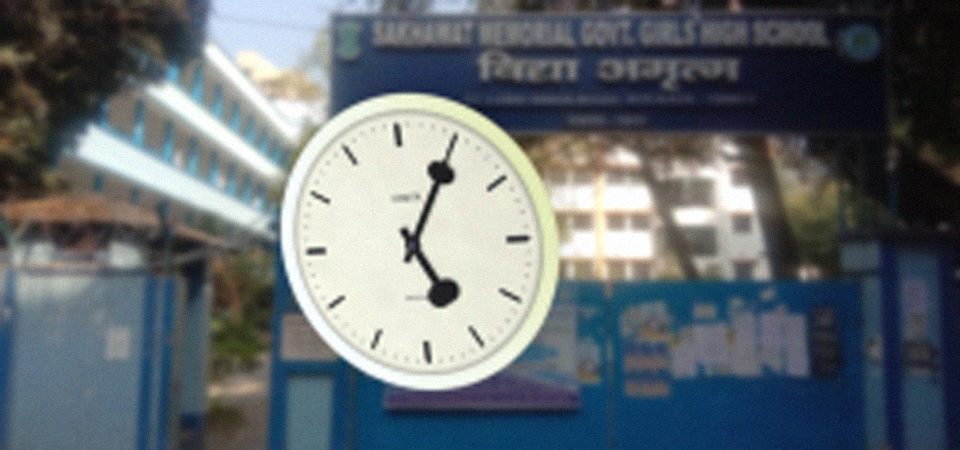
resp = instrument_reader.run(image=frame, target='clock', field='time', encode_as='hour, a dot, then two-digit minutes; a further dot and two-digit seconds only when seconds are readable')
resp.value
5.05
